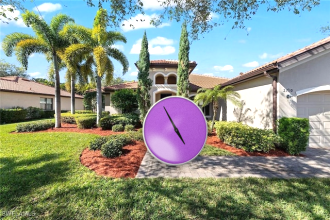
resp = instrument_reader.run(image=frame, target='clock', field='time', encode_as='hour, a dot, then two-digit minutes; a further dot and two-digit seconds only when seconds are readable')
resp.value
4.55
